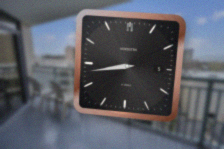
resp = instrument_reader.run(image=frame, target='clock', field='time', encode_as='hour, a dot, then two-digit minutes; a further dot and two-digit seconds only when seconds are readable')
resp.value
8.43
